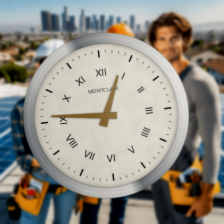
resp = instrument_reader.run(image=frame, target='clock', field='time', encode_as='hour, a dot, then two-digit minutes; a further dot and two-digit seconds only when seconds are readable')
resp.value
12.46
